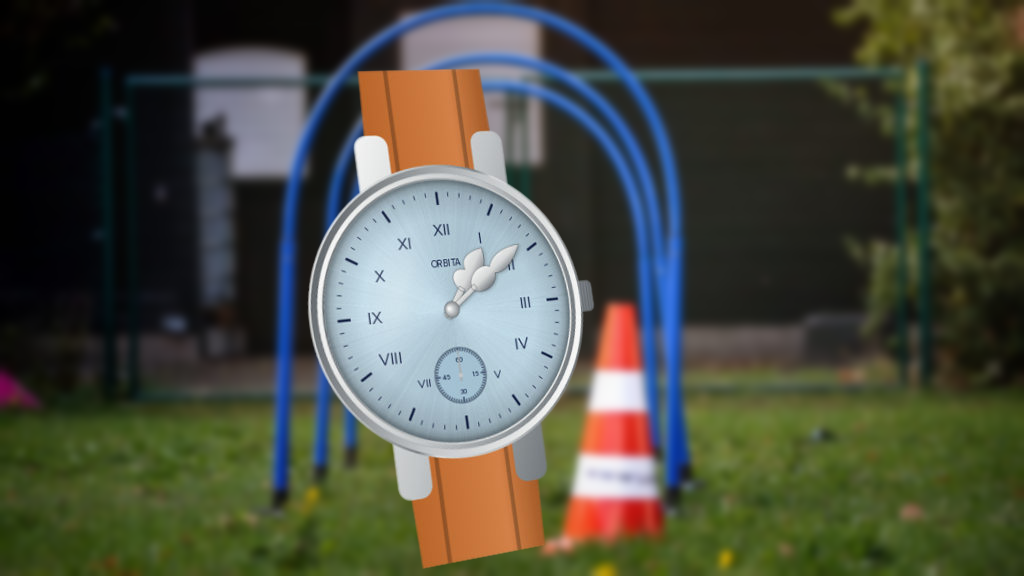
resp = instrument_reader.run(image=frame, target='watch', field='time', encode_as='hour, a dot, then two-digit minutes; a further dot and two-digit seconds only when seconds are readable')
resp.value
1.09
